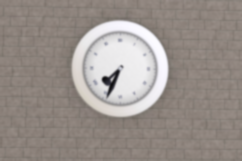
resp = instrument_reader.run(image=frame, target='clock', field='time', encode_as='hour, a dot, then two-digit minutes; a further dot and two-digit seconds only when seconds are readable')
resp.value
7.34
